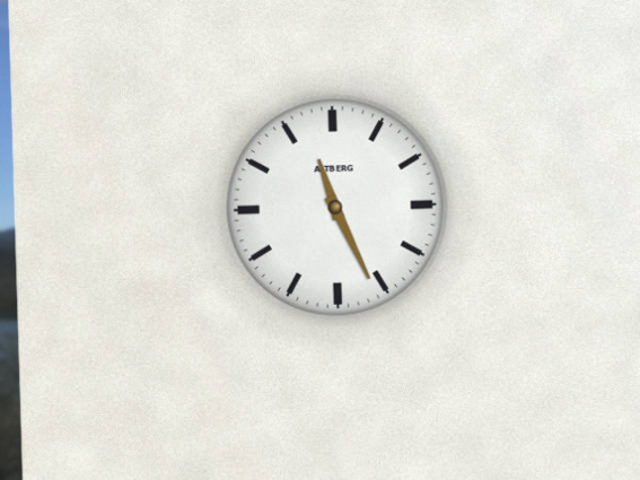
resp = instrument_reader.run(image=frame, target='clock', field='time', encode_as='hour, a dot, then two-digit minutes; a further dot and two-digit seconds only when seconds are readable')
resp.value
11.26
